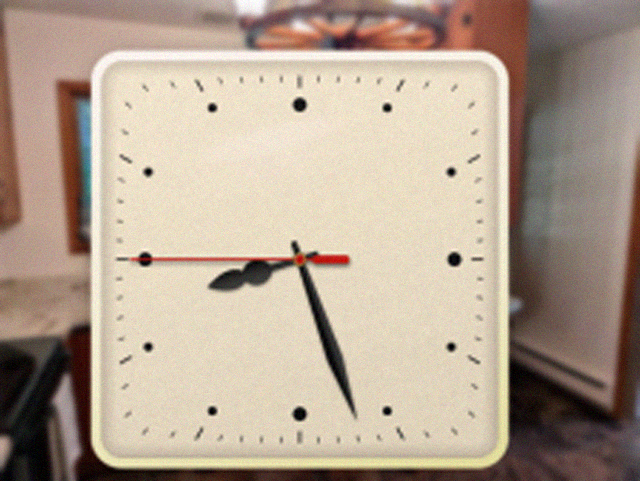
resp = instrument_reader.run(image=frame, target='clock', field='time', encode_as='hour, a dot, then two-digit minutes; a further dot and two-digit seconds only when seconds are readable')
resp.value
8.26.45
